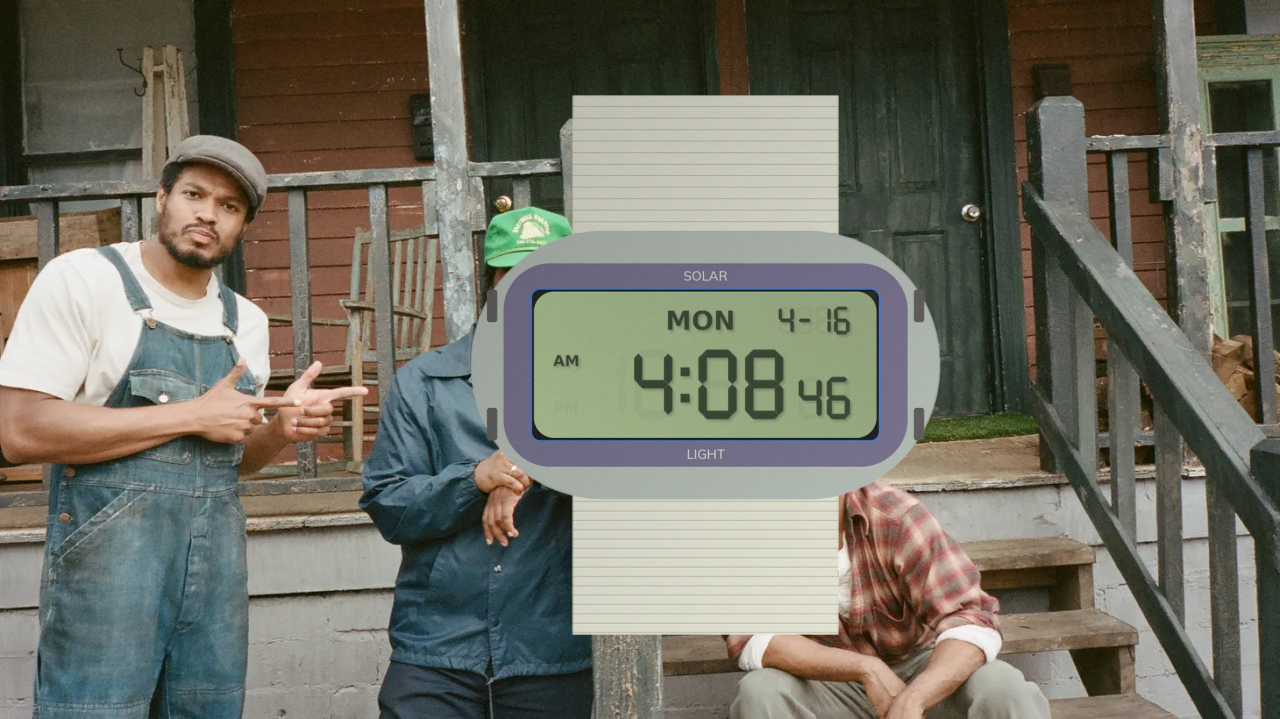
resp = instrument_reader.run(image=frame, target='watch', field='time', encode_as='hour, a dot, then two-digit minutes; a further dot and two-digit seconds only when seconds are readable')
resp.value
4.08.46
